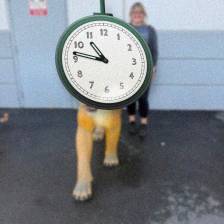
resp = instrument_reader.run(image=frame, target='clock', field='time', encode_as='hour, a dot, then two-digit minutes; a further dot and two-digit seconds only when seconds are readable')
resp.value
10.47
